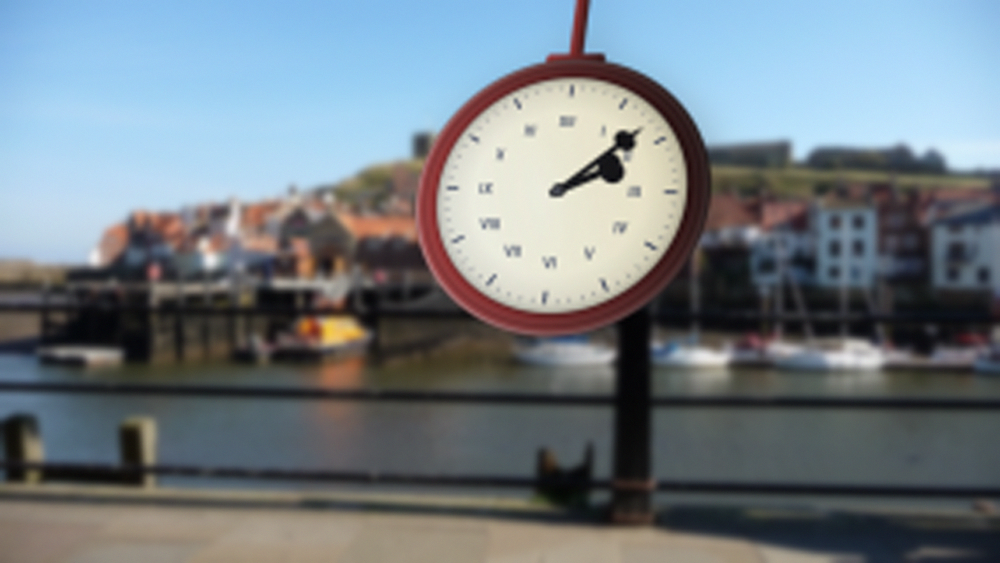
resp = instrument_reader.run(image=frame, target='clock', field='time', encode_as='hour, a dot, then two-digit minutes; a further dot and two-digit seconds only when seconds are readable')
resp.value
2.08
